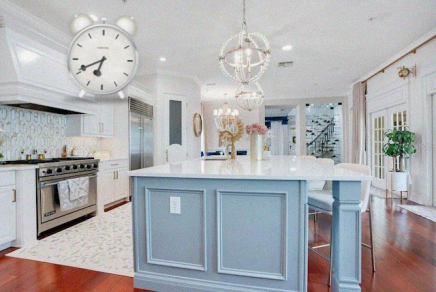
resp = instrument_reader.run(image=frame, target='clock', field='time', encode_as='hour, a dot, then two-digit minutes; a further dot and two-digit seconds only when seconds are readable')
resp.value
6.41
